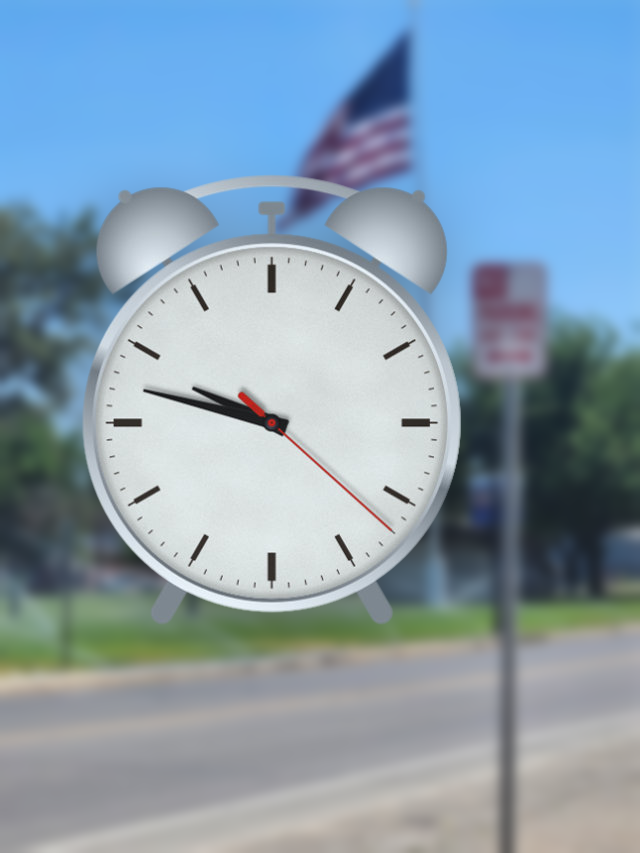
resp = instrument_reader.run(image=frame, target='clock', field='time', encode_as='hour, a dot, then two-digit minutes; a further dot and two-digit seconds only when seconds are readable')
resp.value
9.47.22
